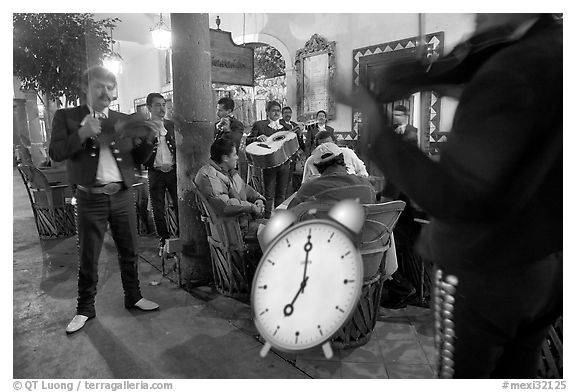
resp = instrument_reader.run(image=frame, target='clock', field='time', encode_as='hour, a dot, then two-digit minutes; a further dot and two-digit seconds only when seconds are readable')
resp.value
7.00
